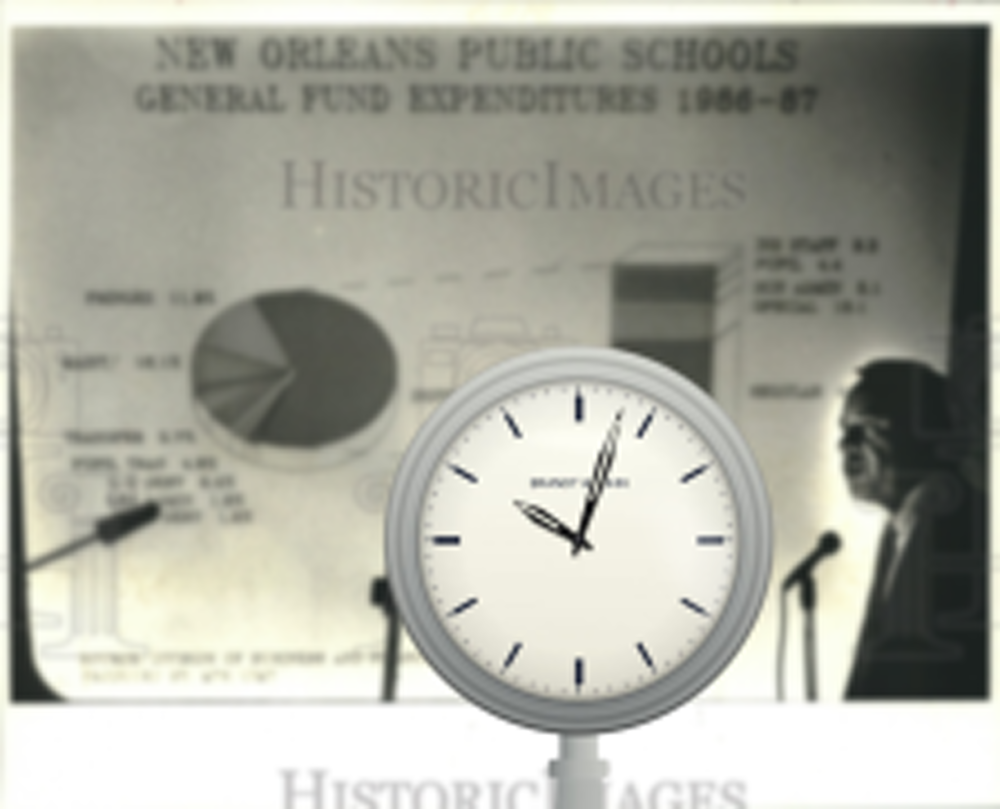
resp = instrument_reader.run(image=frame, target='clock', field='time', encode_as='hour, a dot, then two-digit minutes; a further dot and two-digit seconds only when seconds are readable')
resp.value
10.03
